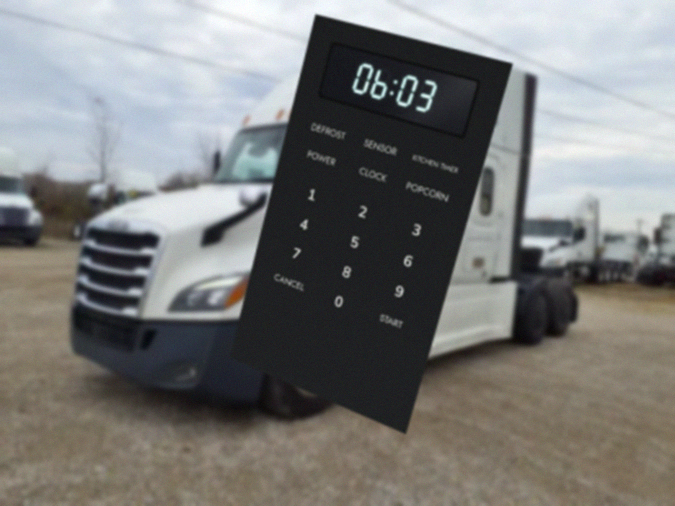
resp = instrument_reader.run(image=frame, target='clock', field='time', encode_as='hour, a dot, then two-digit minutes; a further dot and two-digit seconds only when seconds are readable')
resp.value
6.03
